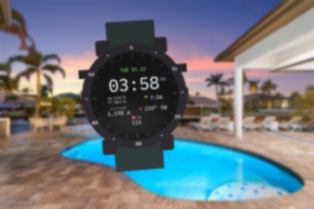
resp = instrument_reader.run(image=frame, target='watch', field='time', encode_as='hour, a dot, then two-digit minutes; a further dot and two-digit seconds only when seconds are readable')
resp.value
3.58
